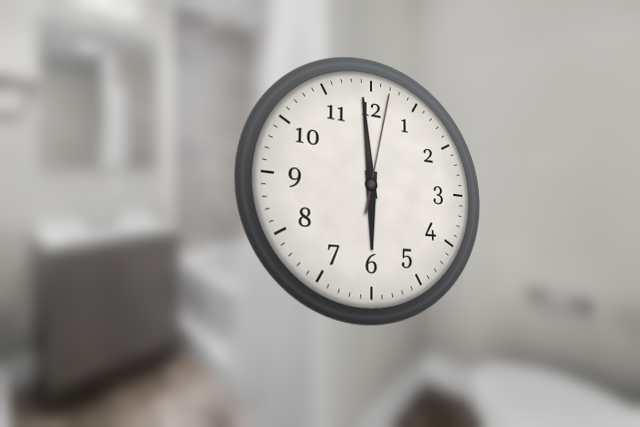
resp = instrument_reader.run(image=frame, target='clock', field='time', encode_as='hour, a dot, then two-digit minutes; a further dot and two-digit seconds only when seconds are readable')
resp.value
5.59.02
